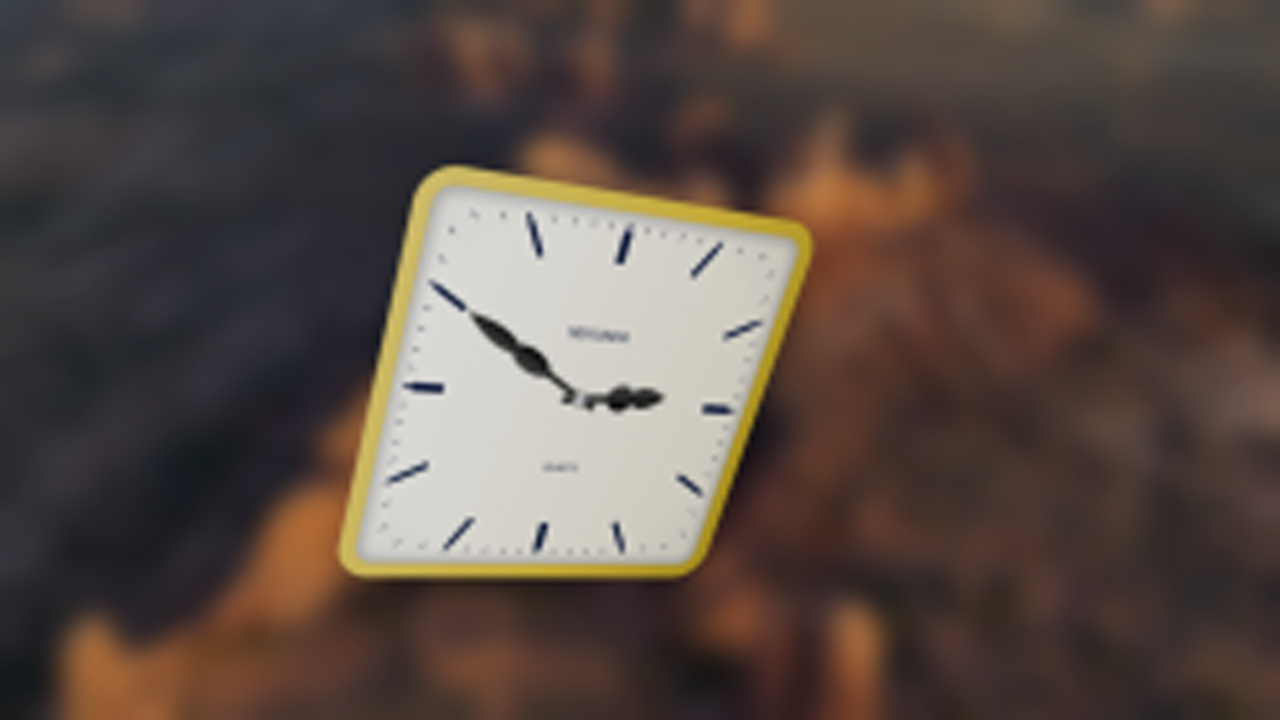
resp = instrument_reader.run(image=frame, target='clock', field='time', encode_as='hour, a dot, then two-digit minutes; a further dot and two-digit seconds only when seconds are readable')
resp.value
2.50
